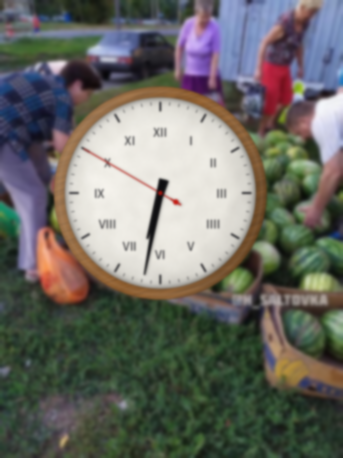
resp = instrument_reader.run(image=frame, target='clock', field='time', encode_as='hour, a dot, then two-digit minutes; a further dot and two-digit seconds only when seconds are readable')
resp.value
6.31.50
